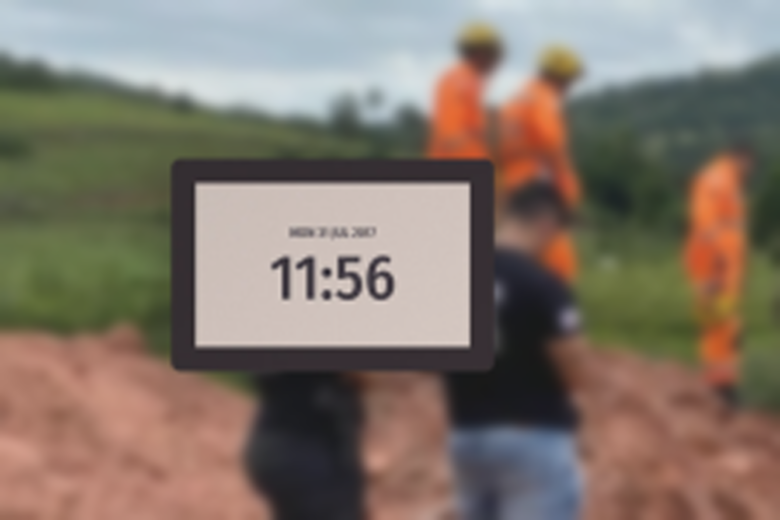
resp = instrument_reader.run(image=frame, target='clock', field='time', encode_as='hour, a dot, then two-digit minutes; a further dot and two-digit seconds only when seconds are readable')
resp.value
11.56
